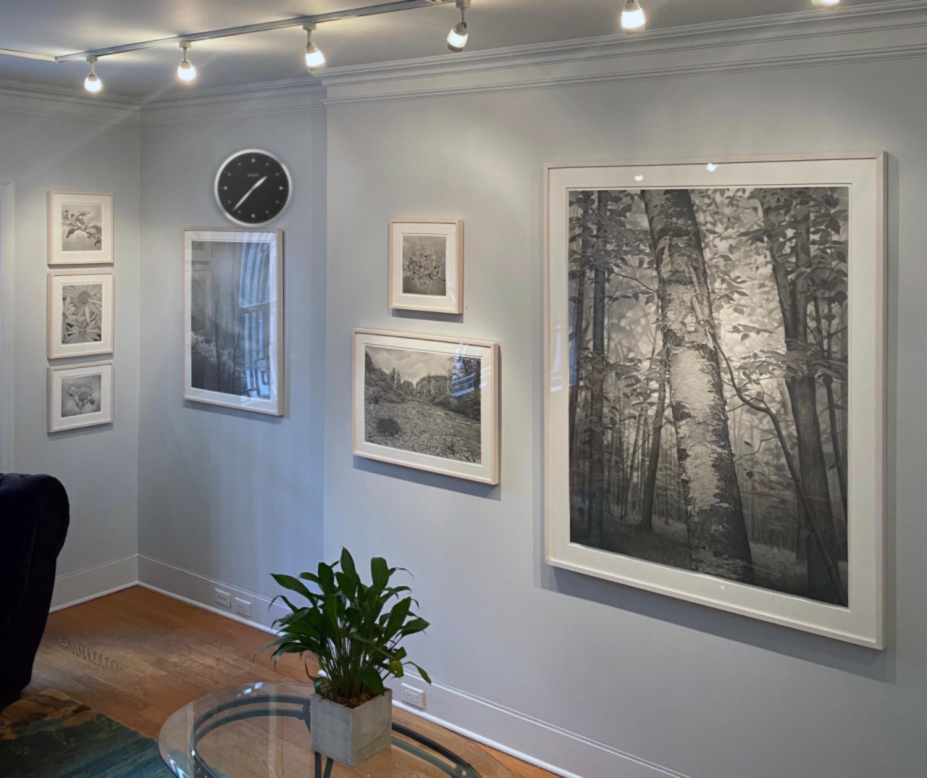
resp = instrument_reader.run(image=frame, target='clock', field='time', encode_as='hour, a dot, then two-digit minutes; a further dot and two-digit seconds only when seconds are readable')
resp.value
1.37
